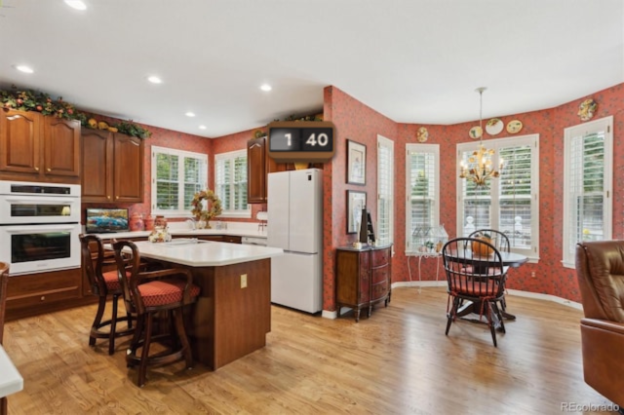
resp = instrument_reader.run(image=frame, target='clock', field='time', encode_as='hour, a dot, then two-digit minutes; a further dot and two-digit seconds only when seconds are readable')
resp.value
1.40
